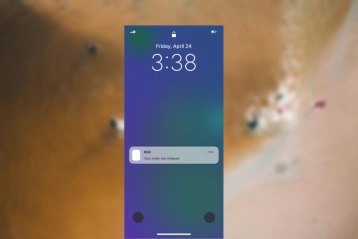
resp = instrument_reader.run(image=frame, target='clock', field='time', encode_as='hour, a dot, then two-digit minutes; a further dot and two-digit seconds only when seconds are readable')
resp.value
3.38
